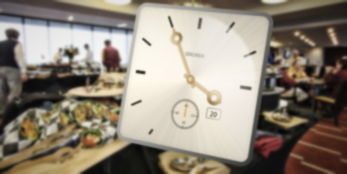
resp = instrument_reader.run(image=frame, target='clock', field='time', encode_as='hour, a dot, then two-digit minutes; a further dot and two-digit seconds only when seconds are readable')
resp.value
3.55
